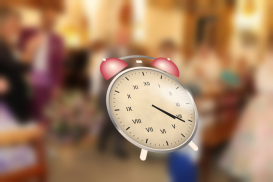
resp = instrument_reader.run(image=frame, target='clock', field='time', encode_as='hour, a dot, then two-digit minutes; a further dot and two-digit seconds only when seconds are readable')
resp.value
4.21
